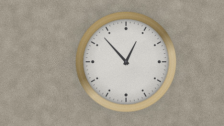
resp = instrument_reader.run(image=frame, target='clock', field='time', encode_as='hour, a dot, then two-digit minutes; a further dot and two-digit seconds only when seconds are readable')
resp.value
12.53
